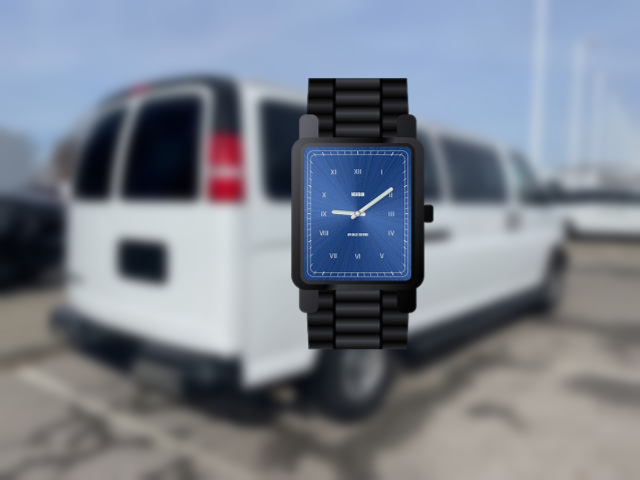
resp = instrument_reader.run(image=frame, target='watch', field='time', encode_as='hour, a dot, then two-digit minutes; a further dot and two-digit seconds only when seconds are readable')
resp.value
9.09
